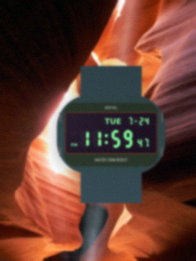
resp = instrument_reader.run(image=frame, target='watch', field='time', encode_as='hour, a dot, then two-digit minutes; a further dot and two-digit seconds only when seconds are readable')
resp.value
11.59
